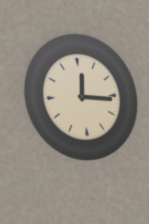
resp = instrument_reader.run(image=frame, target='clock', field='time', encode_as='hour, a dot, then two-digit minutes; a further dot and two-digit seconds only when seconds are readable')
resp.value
12.16
